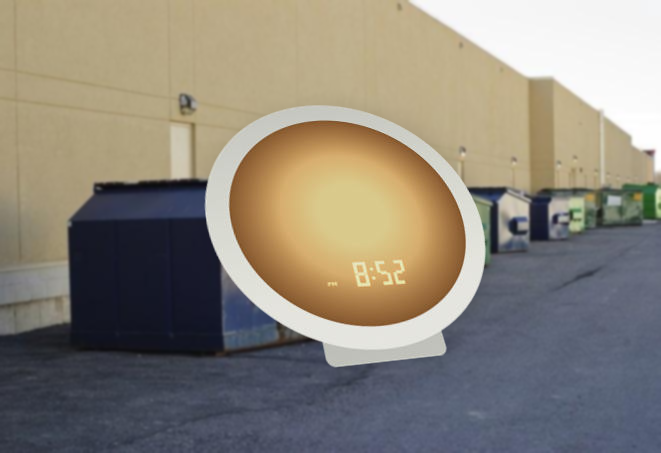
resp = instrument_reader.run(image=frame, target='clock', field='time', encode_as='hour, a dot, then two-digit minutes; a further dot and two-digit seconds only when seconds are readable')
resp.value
8.52
